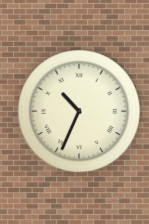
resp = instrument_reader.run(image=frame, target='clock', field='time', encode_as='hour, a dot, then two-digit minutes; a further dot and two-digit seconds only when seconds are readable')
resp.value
10.34
